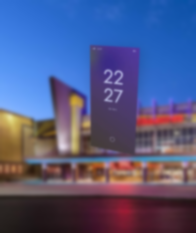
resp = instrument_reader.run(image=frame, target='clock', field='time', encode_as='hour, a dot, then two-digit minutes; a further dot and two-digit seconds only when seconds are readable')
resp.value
22.27
